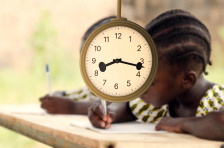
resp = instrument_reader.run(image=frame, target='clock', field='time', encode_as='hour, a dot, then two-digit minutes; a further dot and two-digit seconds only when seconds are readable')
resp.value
8.17
